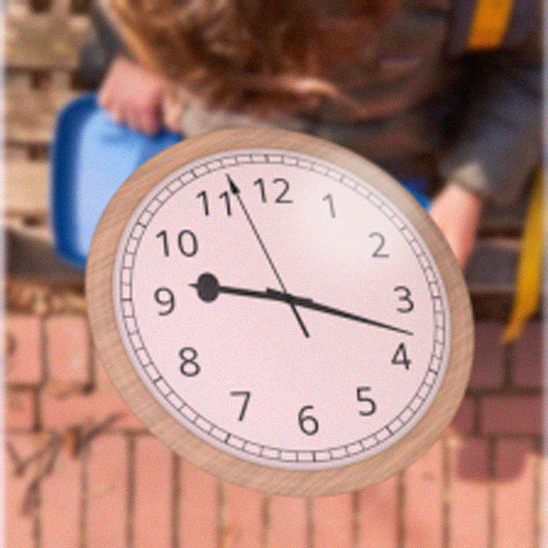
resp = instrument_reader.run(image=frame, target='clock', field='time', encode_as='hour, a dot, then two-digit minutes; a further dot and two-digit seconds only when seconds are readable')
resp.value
9.17.57
